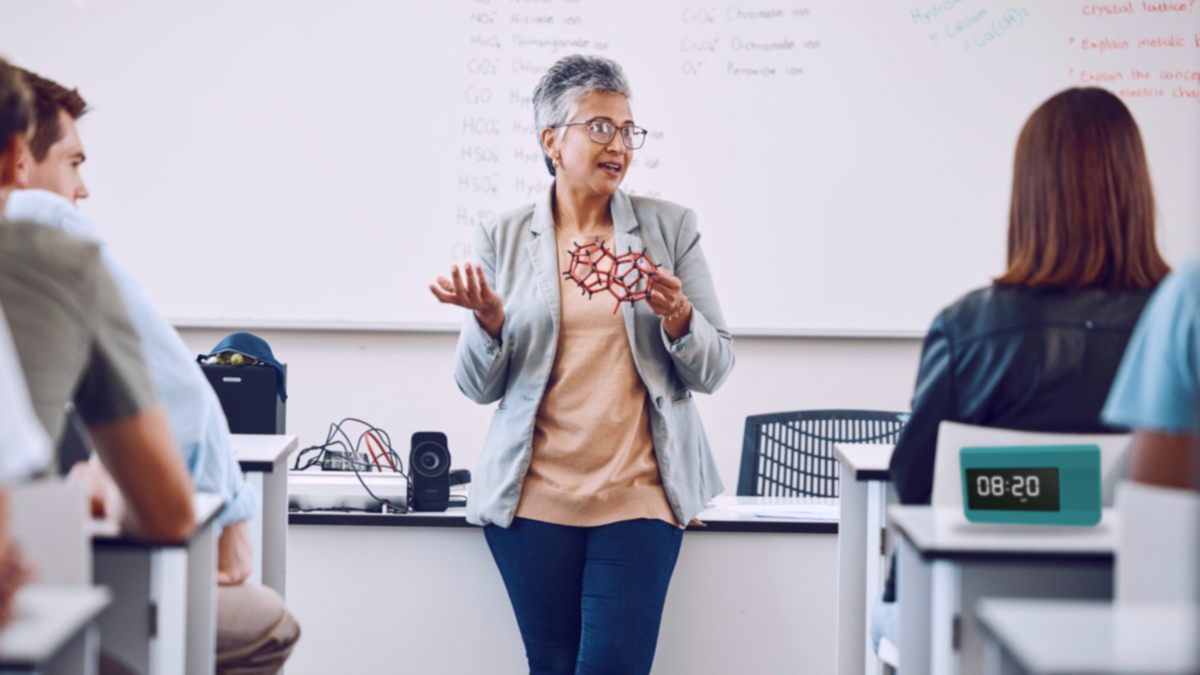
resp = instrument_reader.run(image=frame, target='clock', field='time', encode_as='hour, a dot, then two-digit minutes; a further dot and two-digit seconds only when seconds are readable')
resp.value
8.20
